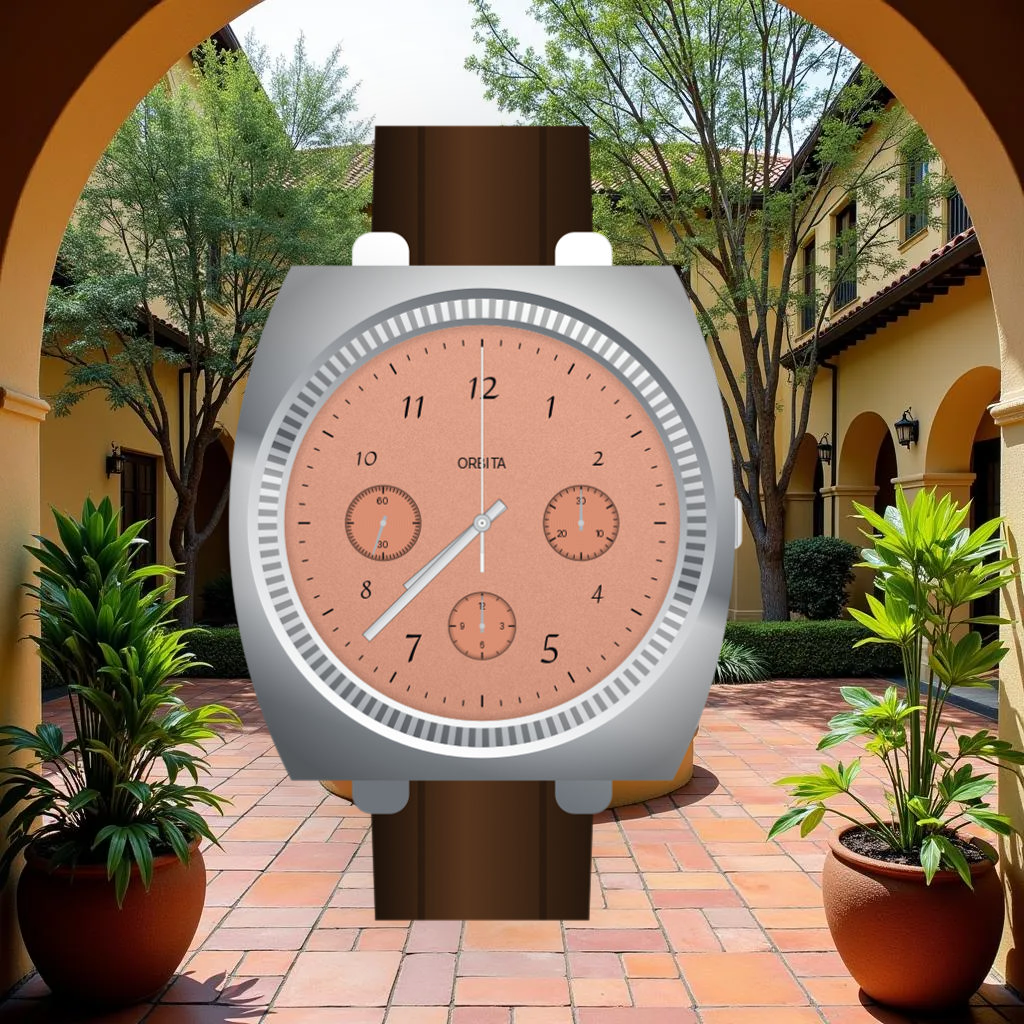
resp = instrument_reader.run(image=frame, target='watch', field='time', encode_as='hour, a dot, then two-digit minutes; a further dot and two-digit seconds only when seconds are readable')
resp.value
7.37.33
